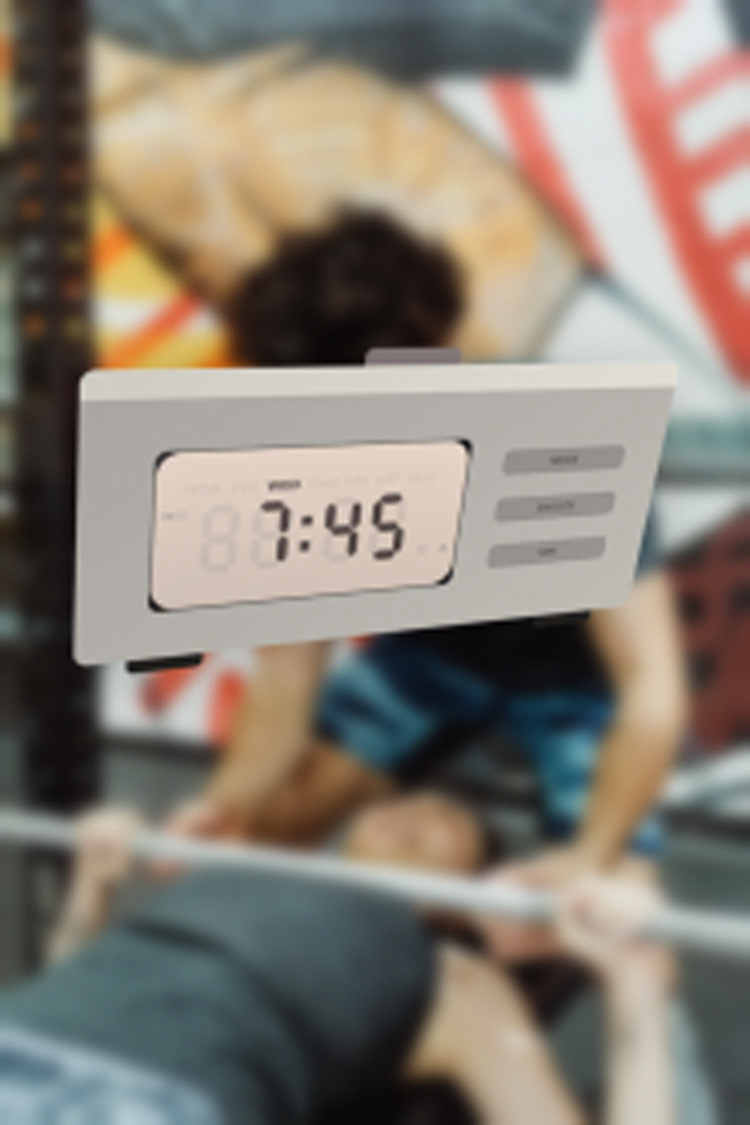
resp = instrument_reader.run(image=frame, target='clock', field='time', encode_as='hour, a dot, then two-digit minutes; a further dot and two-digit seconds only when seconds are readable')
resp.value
7.45
